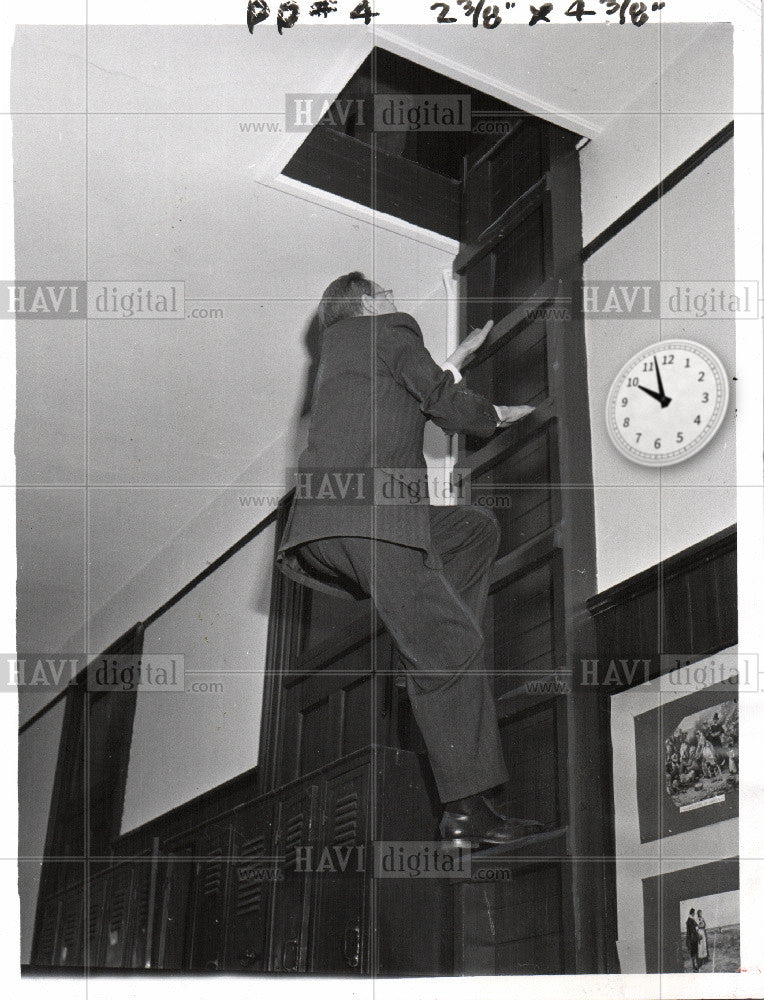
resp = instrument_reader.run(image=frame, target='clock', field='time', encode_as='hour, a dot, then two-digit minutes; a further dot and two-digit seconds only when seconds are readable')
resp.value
9.57
